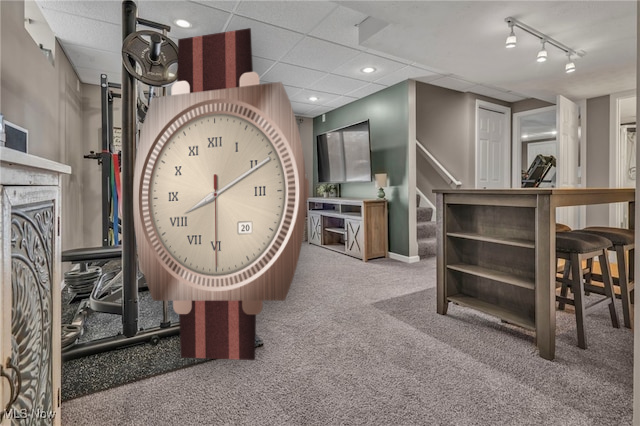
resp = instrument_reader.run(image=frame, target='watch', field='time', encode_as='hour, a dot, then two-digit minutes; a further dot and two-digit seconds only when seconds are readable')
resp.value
8.10.30
